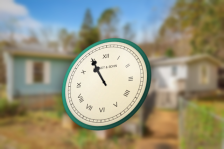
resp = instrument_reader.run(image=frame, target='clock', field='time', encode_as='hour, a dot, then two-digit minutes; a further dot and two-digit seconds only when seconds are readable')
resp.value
10.55
